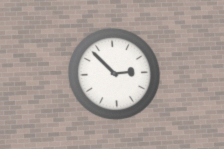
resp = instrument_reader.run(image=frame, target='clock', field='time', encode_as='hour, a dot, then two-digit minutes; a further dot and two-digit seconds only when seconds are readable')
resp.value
2.53
